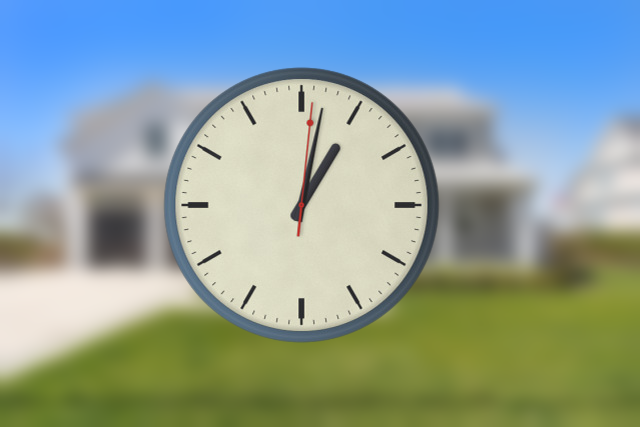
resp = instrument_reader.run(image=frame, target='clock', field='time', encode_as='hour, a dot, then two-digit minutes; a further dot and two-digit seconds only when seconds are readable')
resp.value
1.02.01
